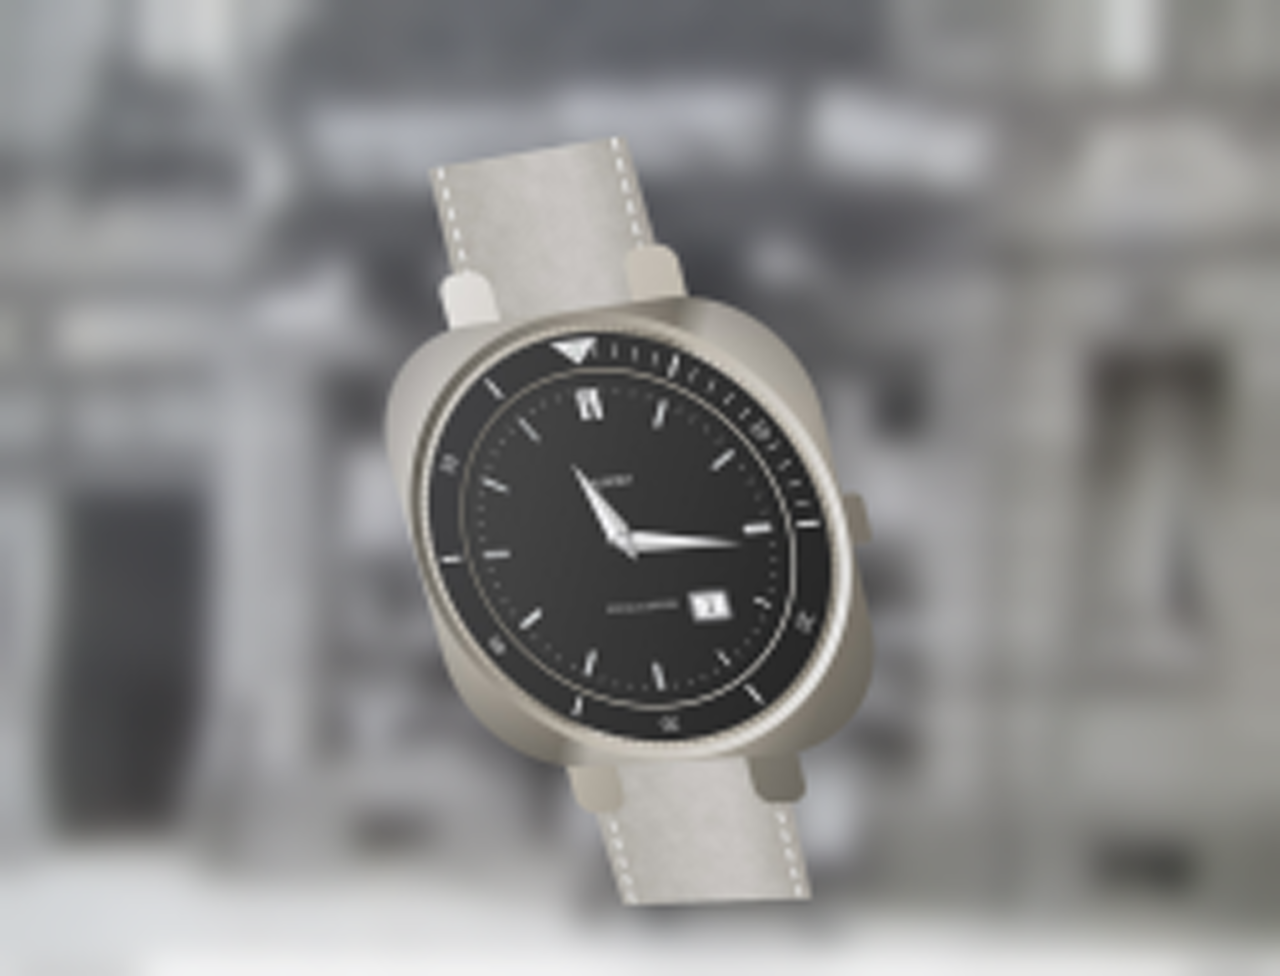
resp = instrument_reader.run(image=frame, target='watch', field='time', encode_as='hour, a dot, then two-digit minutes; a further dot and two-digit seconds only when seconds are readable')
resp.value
11.16
